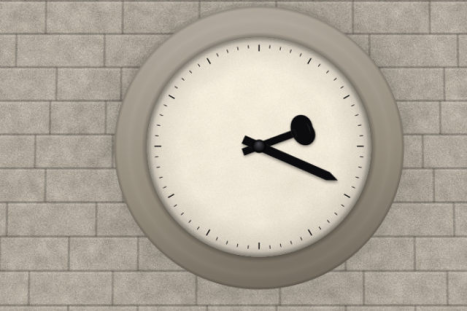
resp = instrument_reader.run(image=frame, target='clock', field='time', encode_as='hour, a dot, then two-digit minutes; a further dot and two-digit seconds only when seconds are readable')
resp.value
2.19
